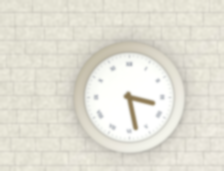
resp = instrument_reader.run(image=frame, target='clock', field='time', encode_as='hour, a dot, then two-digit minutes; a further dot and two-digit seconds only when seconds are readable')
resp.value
3.28
